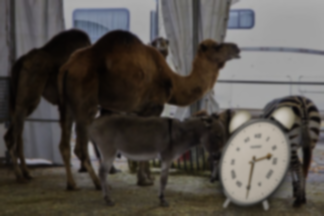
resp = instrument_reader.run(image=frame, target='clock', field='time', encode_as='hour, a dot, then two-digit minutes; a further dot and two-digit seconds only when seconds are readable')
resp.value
2.30
